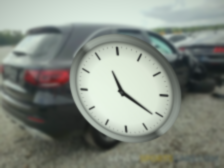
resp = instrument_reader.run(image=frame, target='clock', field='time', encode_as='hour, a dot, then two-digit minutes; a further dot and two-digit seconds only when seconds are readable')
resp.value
11.21
